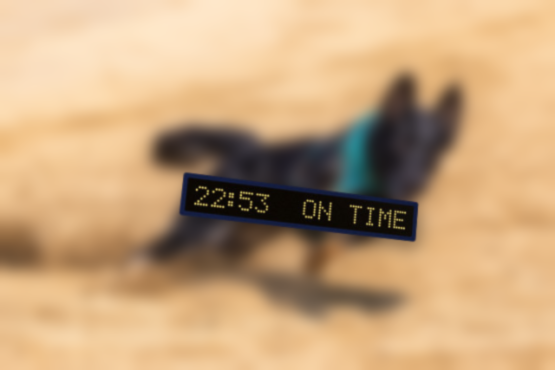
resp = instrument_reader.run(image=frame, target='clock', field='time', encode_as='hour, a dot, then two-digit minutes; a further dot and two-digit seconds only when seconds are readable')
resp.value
22.53
